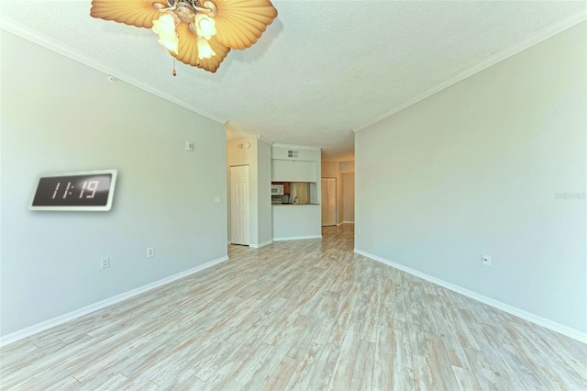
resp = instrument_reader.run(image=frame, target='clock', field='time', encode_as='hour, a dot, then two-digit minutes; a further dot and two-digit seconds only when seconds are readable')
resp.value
11.19
